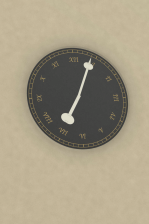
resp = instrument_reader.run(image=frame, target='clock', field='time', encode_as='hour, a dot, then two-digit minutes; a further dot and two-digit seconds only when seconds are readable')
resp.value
7.04
